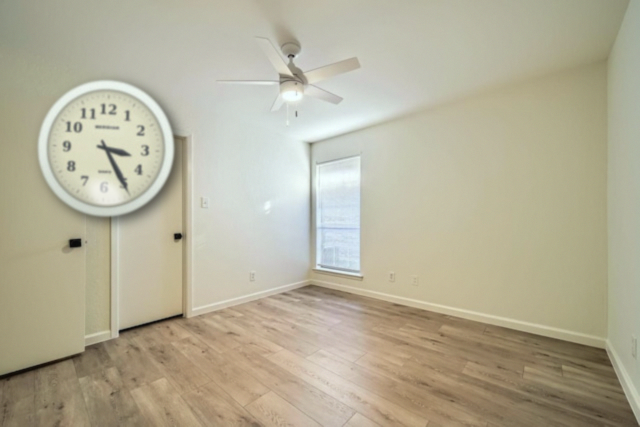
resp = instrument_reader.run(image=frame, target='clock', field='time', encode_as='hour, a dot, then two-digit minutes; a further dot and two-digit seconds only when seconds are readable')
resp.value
3.25
